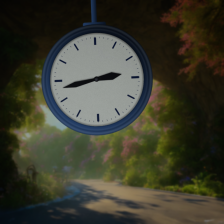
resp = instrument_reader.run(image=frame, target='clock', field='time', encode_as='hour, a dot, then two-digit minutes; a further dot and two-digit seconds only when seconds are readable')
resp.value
2.43
